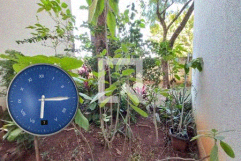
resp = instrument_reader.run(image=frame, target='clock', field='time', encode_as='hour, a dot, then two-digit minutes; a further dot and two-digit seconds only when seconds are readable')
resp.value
6.15
